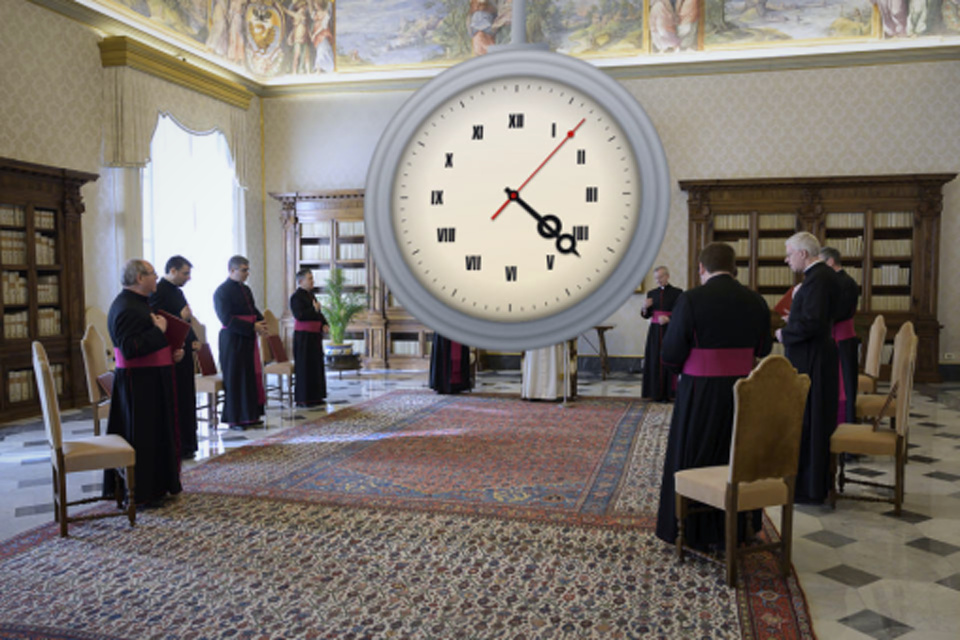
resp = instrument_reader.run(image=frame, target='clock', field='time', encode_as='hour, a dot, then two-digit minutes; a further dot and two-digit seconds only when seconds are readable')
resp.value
4.22.07
